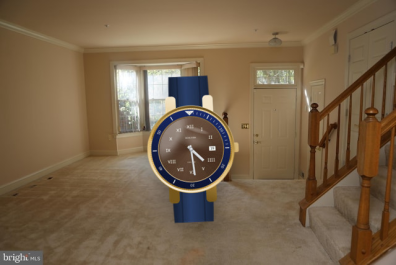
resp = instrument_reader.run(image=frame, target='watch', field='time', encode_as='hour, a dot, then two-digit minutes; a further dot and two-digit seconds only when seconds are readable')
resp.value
4.29
